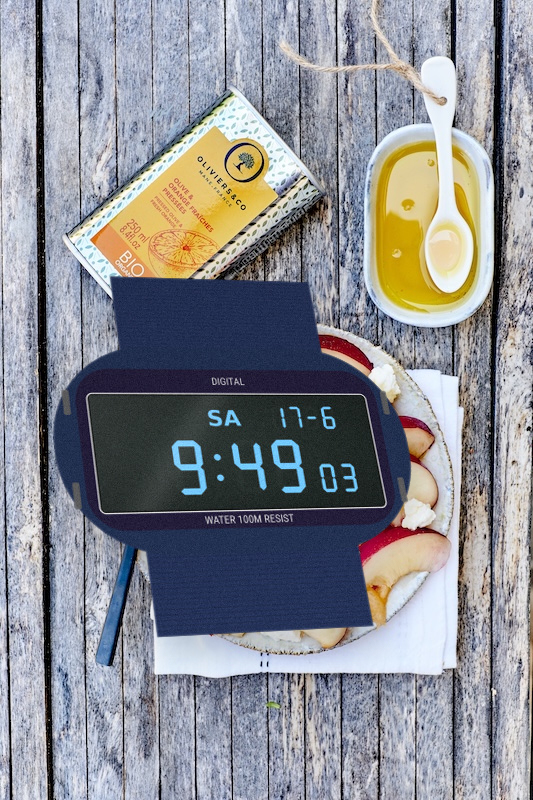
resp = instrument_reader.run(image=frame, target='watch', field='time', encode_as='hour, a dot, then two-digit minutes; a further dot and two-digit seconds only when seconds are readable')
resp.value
9.49.03
